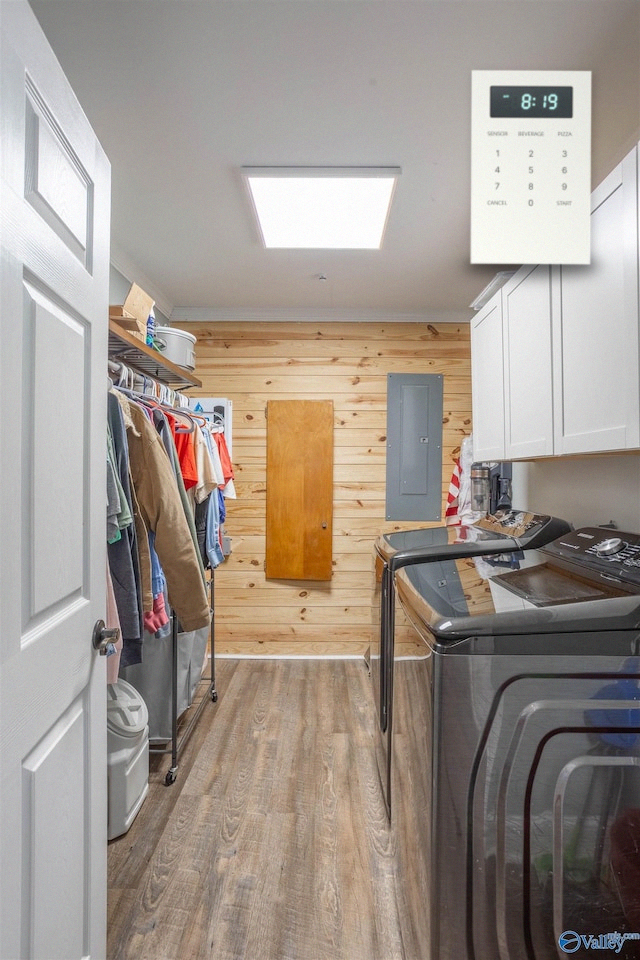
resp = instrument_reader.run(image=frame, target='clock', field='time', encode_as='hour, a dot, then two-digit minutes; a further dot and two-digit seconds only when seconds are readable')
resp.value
8.19
